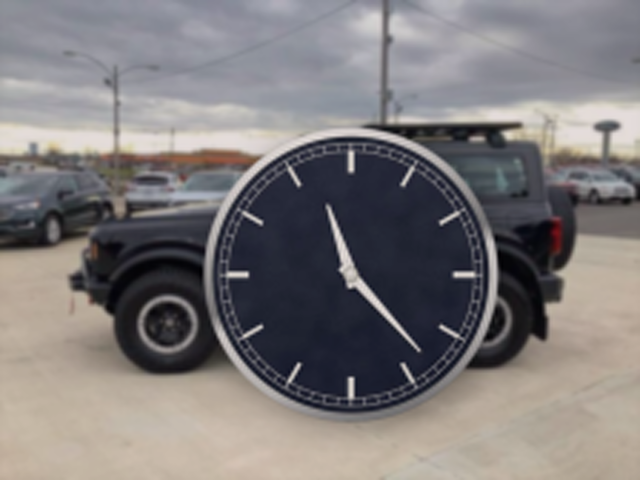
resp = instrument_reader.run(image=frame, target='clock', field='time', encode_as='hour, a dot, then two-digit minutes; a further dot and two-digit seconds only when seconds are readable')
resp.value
11.23
